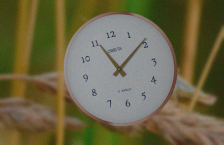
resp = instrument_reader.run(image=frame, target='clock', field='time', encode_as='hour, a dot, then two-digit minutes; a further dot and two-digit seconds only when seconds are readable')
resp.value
11.09
